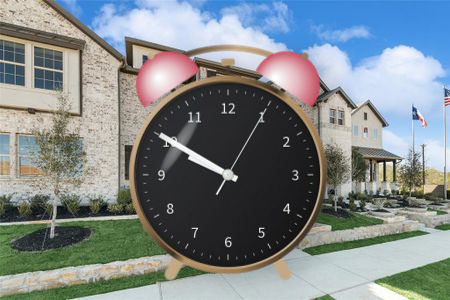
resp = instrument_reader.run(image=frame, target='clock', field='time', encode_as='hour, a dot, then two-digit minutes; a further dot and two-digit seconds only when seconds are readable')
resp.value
9.50.05
